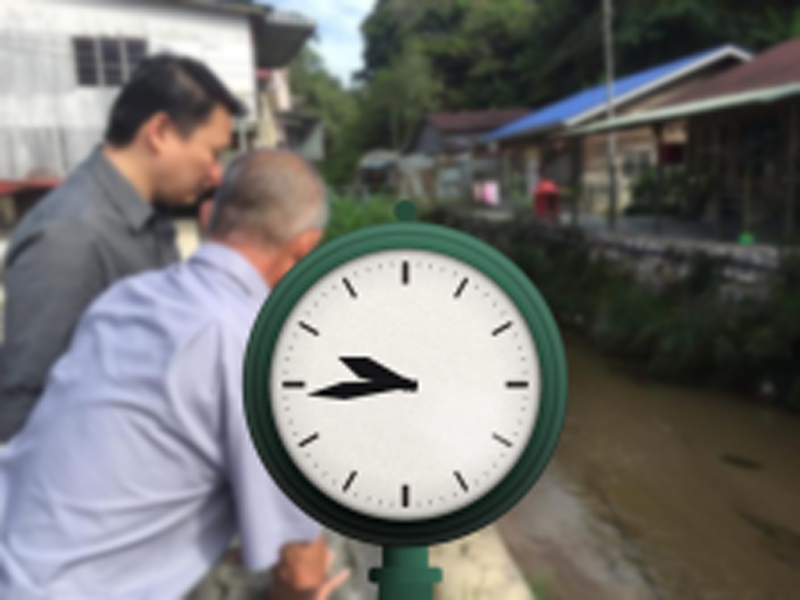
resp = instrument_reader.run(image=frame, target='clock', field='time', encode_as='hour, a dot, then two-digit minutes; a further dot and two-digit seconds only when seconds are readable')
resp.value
9.44
